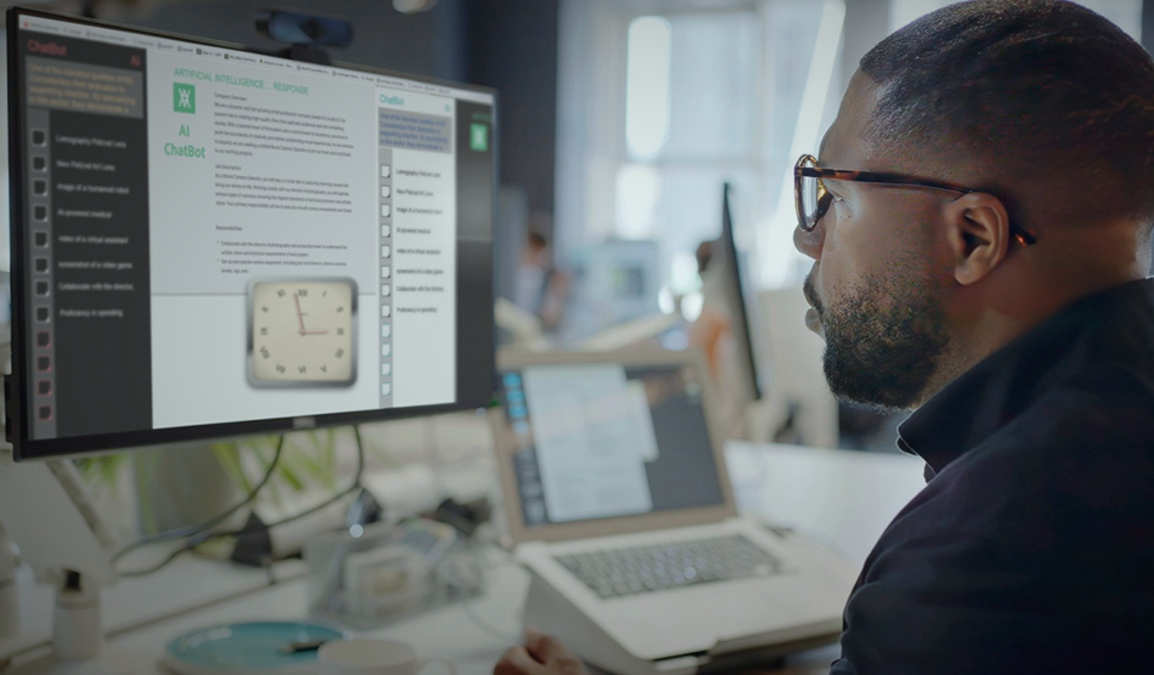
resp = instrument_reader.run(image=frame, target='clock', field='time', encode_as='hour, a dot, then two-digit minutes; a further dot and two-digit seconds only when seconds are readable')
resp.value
2.58
